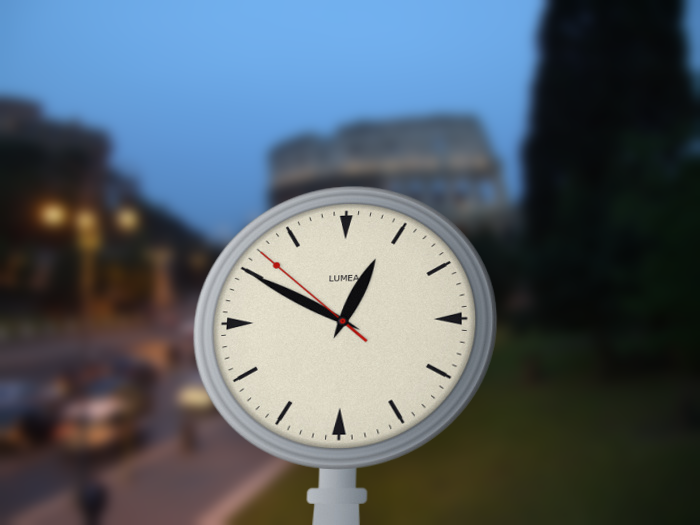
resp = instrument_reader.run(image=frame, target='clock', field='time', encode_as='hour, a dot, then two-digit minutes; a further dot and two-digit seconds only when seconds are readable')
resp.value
12.49.52
